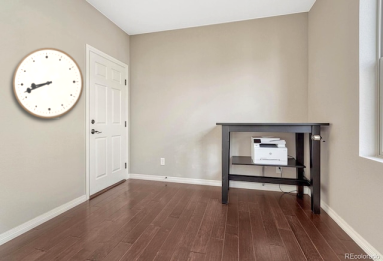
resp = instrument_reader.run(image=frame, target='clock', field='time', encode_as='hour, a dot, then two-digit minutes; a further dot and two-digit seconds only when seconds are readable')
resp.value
8.42
